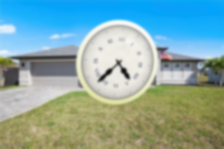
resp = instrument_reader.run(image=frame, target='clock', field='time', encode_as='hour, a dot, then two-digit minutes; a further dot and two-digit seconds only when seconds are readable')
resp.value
4.37
